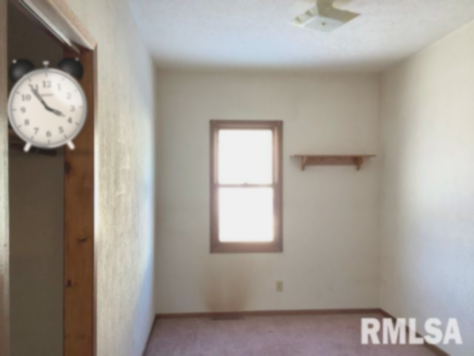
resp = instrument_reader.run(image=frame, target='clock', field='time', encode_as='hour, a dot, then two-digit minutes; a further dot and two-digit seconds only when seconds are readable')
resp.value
3.54
